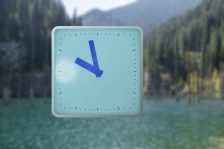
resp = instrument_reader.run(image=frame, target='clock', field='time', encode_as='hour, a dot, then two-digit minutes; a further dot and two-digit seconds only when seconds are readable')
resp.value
9.58
